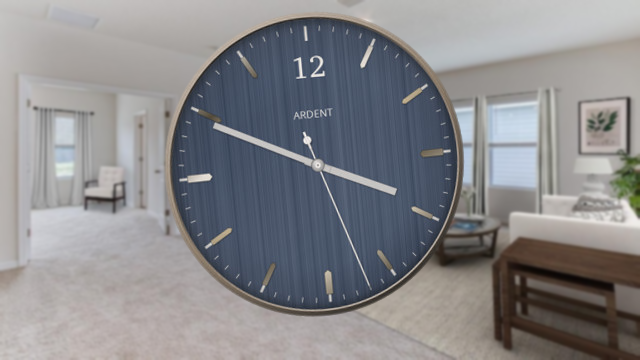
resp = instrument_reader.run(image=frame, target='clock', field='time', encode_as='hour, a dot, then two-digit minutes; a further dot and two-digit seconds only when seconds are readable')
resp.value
3.49.27
